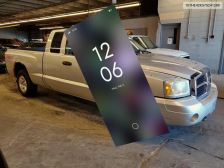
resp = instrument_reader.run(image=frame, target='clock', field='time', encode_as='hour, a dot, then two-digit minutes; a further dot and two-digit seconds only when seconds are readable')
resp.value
12.06
